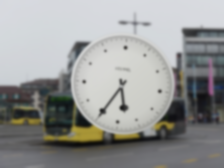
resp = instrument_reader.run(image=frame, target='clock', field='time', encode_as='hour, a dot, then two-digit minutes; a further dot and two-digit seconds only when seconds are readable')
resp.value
5.35
